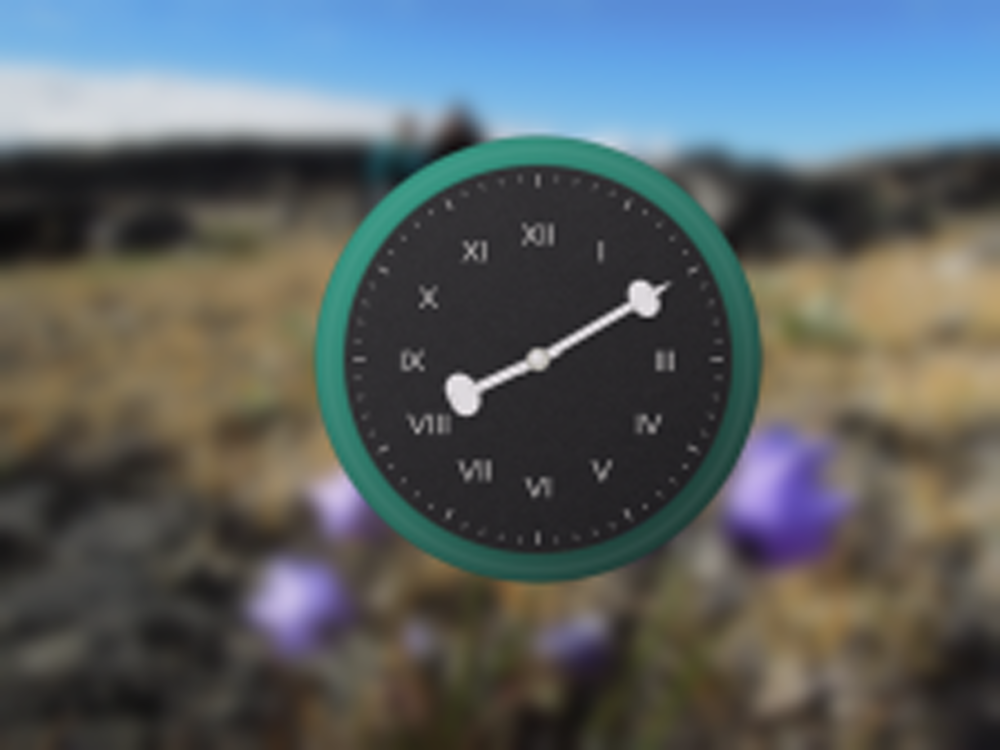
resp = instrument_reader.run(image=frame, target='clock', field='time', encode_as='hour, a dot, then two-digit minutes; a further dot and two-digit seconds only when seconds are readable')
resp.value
8.10
